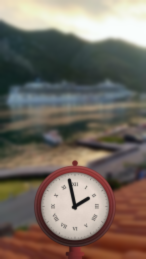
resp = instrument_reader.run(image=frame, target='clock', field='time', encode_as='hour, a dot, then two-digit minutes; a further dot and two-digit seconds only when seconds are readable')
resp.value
1.58
